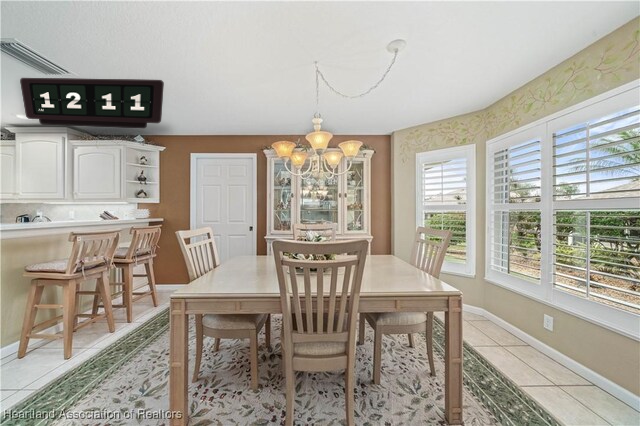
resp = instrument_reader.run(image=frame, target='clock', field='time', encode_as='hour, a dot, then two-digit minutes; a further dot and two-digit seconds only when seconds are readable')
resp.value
12.11
